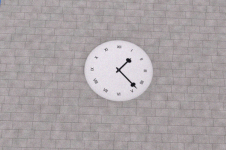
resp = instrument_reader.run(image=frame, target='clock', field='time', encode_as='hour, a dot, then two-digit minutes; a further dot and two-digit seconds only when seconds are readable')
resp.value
1.23
